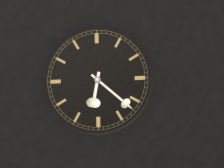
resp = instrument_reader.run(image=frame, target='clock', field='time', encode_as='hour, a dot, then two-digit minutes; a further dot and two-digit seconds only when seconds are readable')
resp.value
6.22
